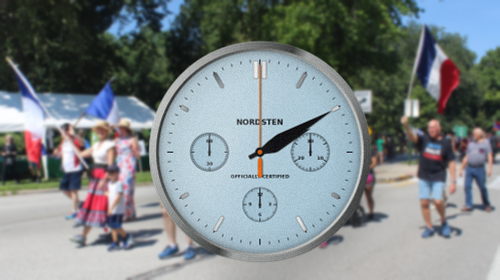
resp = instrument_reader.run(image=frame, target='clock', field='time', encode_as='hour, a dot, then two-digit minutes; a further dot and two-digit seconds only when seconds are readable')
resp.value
2.10
